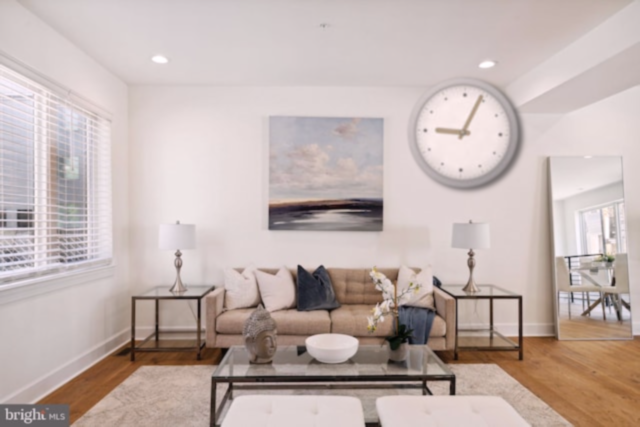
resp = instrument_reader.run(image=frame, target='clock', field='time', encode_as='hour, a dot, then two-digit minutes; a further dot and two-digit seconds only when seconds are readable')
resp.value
9.04
